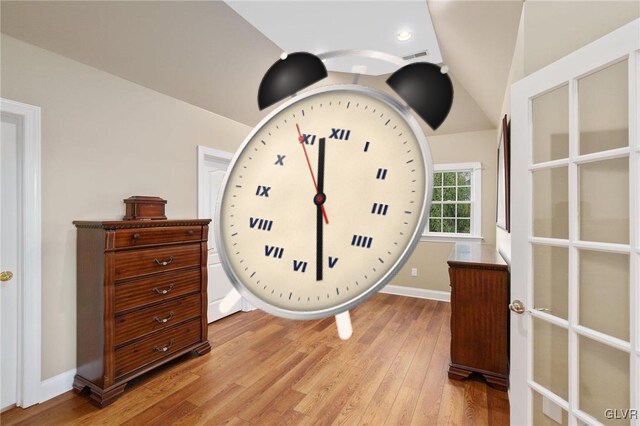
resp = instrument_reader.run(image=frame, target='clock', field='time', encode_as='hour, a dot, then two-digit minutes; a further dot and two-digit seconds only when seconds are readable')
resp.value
11.26.54
